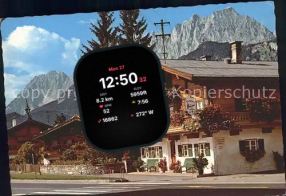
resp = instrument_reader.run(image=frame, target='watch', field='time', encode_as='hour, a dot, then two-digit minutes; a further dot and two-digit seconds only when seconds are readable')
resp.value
12.50
